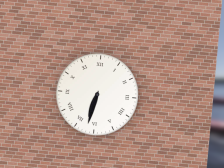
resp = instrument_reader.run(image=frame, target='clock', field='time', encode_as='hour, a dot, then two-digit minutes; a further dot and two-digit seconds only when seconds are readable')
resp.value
6.32
